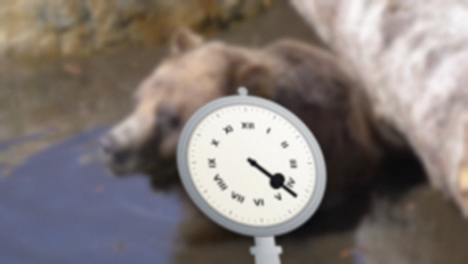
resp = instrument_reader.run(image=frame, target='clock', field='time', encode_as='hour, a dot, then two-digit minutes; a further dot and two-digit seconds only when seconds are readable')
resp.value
4.22
